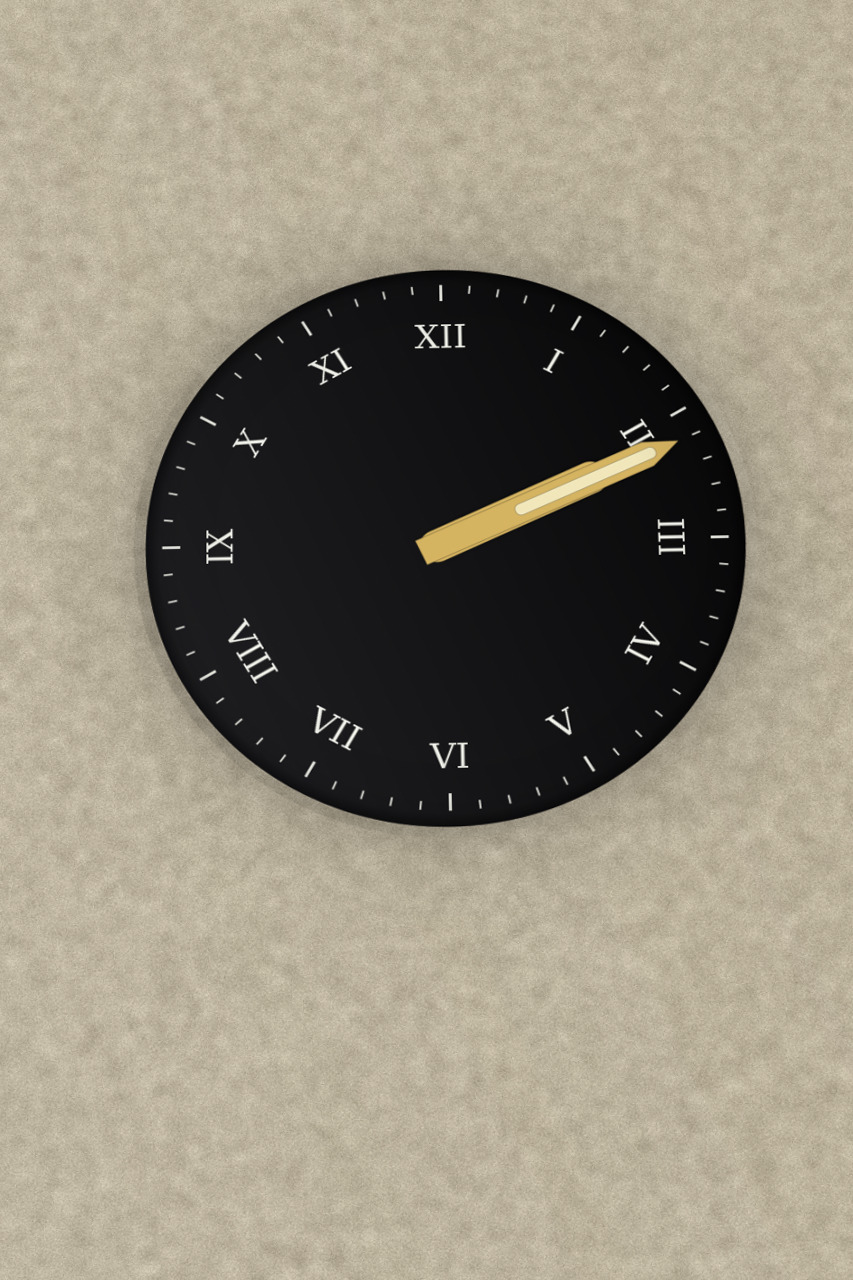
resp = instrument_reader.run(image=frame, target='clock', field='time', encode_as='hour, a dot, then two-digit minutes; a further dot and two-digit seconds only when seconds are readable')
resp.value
2.11
